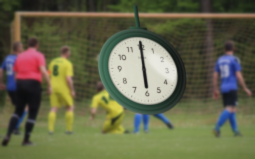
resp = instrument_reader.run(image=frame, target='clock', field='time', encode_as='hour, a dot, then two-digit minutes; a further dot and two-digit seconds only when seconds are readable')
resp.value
6.00
